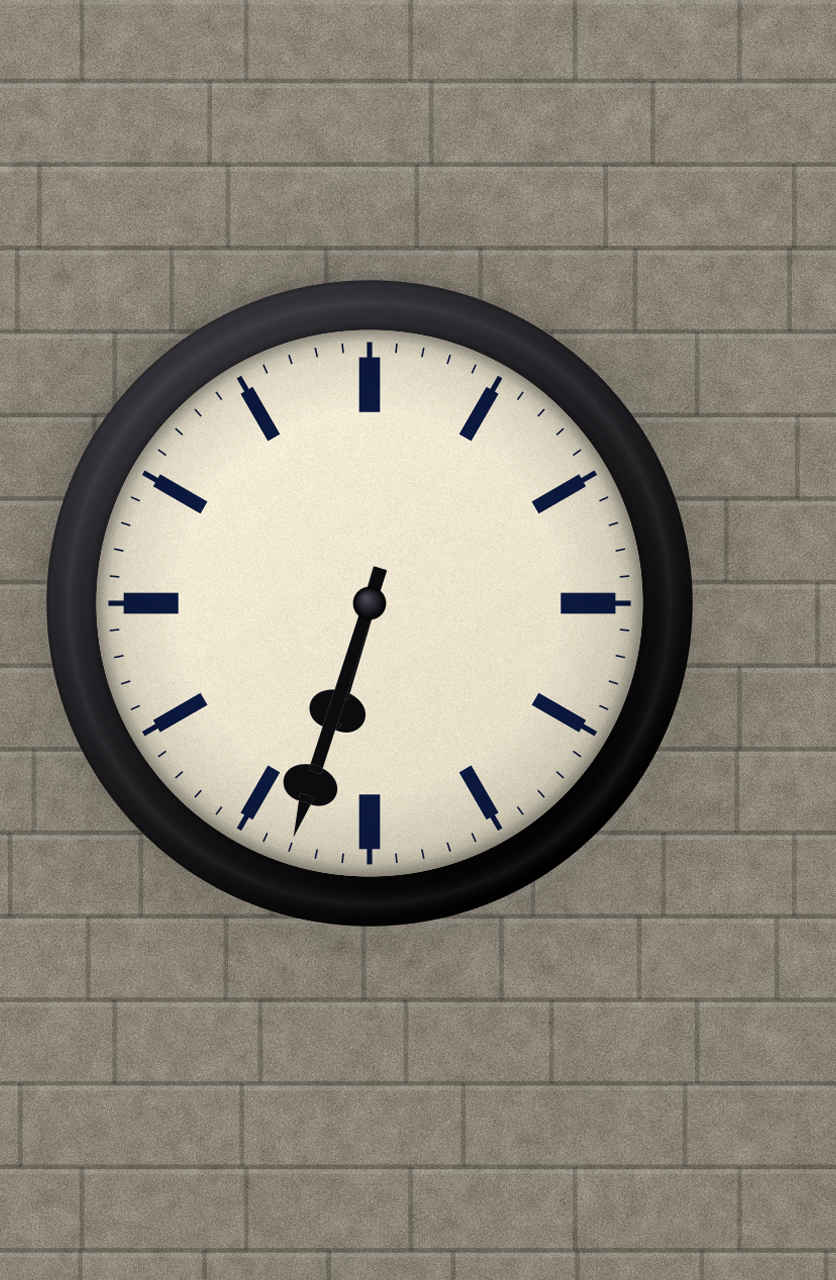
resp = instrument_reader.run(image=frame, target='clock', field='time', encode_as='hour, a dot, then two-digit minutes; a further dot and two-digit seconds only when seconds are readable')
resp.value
6.33
